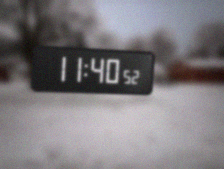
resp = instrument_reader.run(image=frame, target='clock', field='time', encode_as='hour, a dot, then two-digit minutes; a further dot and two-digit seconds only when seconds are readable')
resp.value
11.40.52
